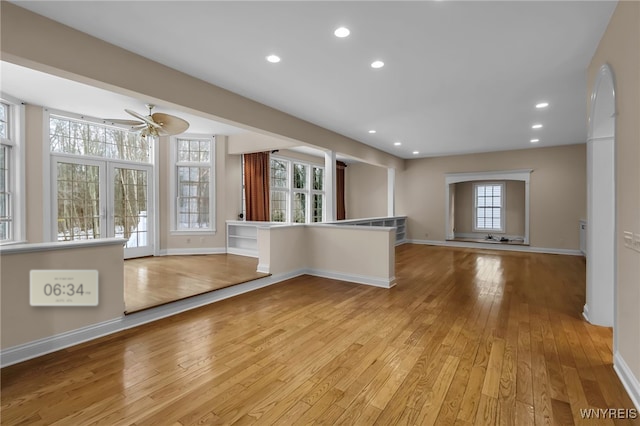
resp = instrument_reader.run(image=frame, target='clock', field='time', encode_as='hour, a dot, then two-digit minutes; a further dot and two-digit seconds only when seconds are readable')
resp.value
6.34
